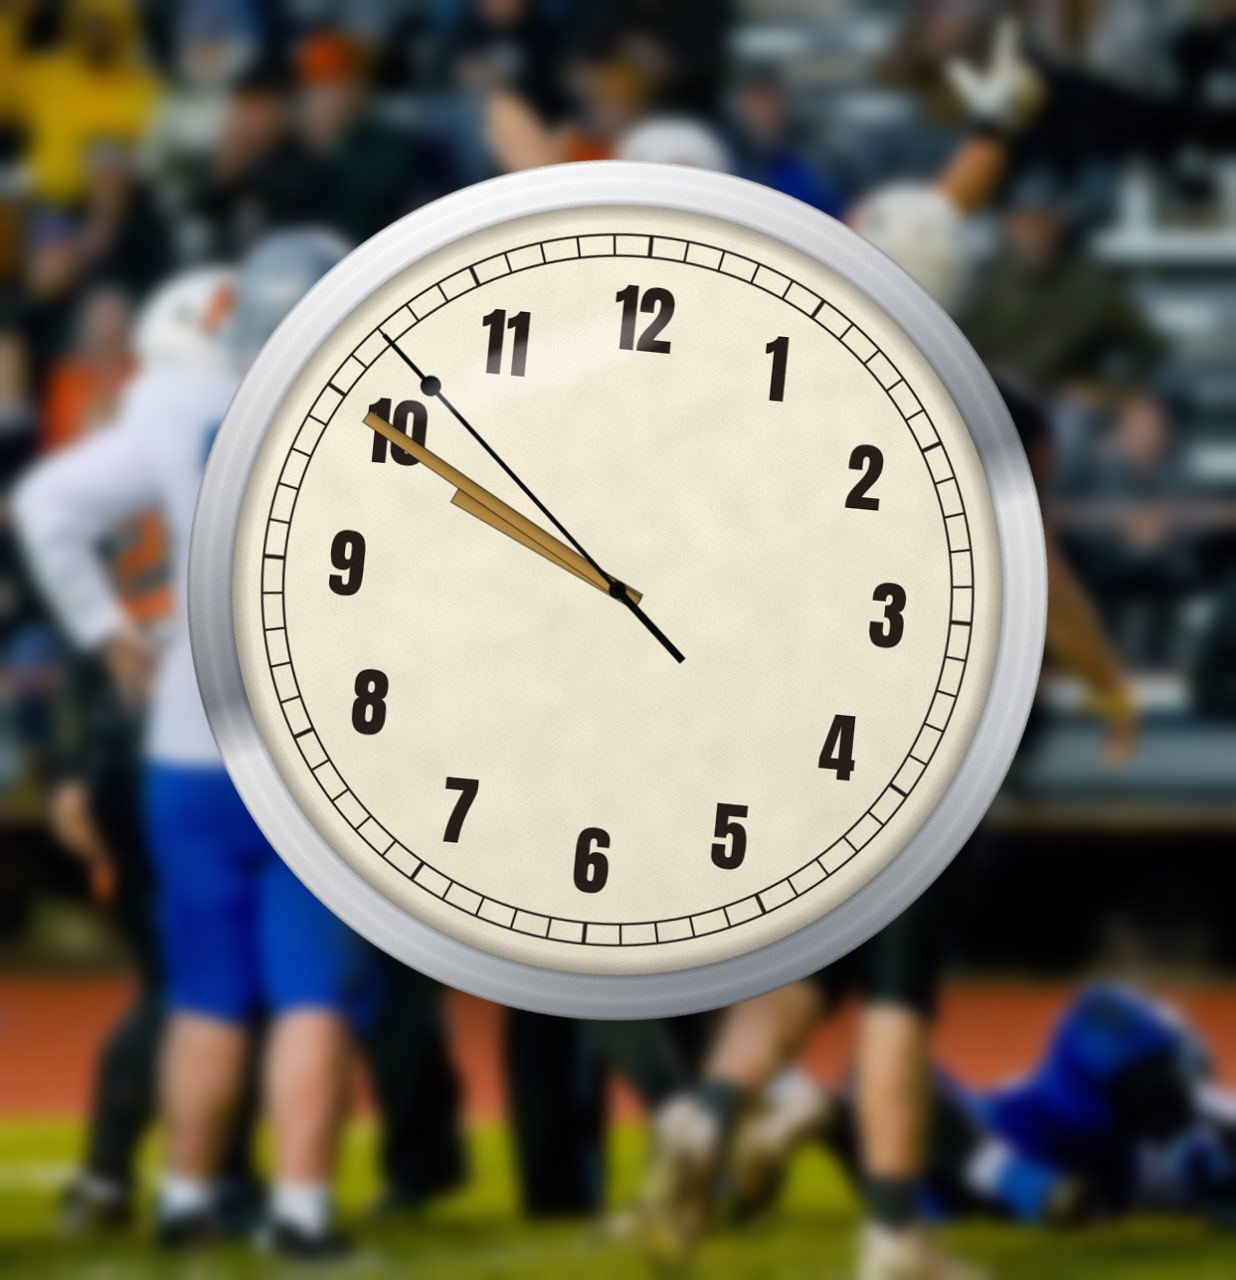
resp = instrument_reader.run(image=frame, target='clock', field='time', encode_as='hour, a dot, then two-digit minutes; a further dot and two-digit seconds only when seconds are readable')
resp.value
9.49.52
